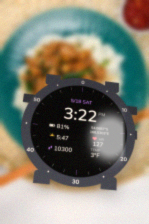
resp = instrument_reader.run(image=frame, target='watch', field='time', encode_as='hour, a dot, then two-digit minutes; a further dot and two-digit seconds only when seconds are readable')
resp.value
3.22
